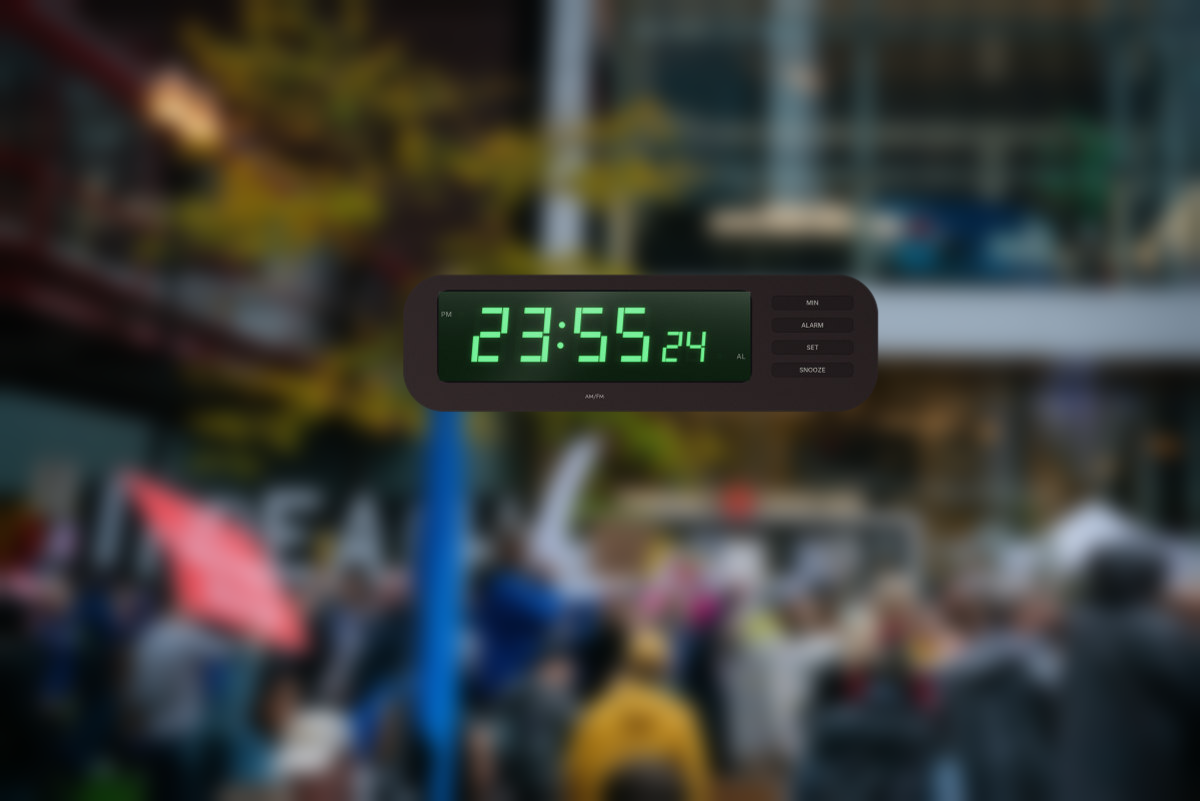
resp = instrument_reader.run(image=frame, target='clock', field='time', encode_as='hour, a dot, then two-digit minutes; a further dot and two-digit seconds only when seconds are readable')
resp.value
23.55.24
